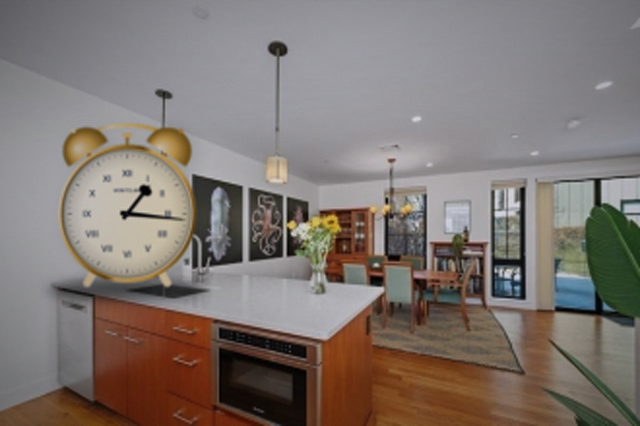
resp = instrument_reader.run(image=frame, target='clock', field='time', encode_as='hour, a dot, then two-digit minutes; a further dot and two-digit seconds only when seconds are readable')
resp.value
1.16
